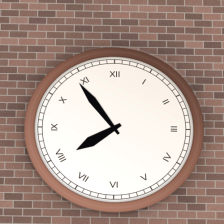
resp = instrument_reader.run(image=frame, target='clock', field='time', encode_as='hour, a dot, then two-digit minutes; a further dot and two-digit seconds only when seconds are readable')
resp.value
7.54
